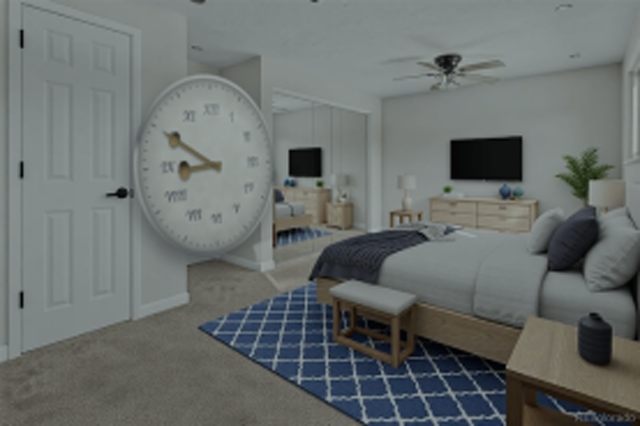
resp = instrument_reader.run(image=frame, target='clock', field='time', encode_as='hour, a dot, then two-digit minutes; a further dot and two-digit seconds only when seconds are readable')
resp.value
8.50
